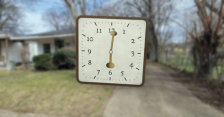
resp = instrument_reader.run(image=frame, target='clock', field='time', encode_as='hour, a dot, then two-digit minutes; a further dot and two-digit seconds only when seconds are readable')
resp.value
6.01
